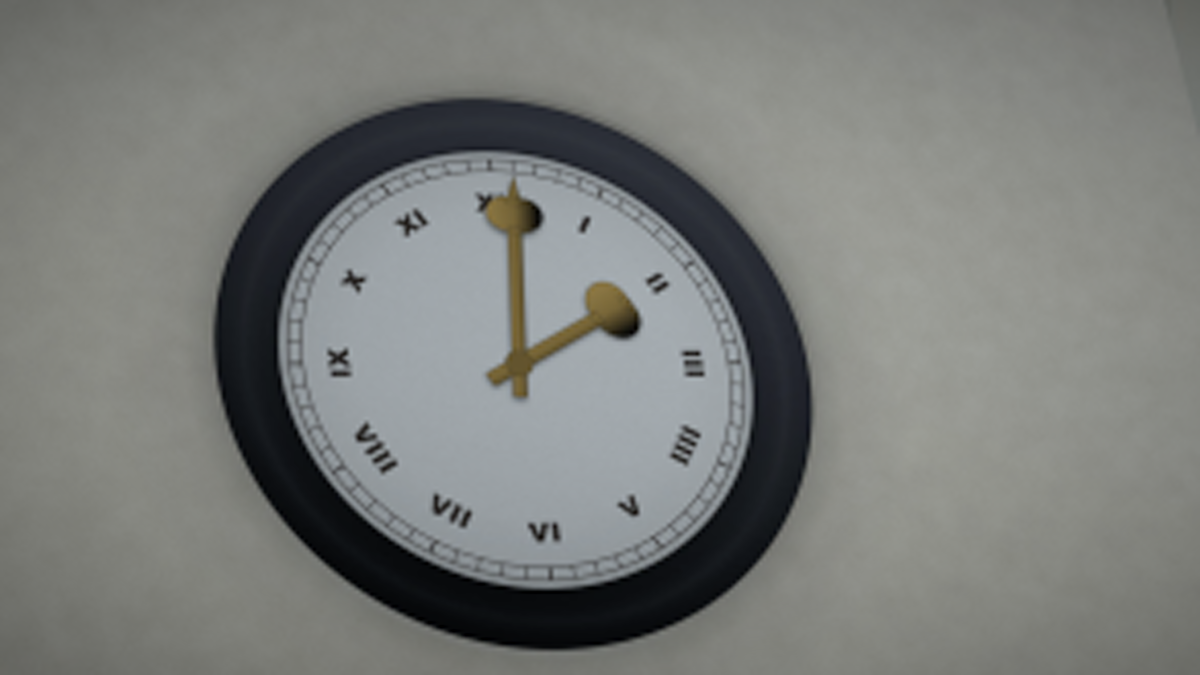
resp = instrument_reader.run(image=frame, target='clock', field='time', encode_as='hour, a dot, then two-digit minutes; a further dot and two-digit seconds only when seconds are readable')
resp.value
2.01
